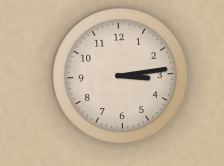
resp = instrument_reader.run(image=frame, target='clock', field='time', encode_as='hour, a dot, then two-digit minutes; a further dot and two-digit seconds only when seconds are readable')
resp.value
3.14
